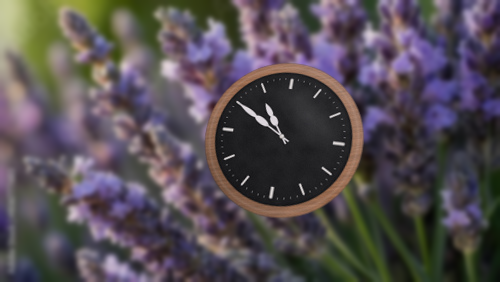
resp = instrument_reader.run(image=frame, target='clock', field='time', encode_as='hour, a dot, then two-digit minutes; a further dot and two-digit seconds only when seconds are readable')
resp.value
10.50
